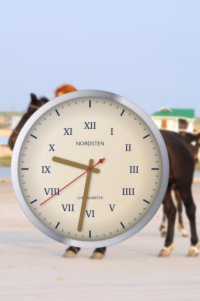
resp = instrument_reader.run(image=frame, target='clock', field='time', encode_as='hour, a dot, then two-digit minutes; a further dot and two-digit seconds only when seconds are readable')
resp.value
9.31.39
